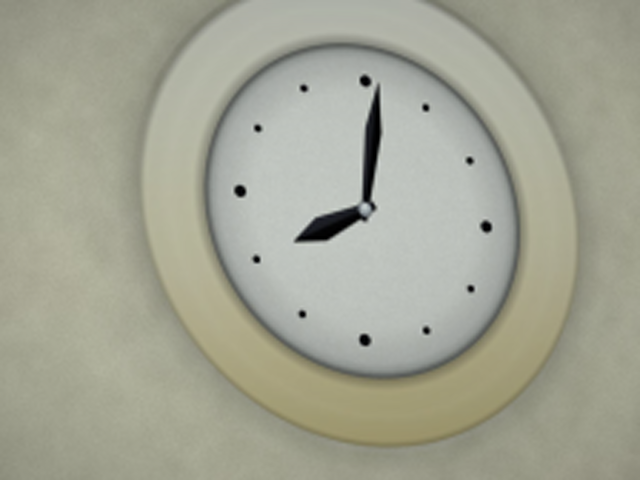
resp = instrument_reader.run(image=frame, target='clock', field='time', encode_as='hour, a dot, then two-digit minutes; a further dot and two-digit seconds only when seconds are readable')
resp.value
8.01
